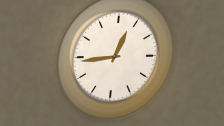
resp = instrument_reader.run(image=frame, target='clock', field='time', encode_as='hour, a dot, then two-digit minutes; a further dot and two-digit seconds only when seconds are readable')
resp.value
12.44
